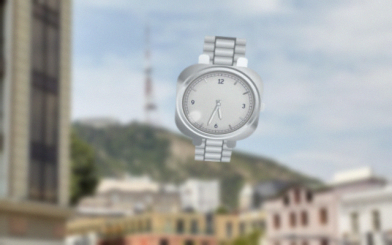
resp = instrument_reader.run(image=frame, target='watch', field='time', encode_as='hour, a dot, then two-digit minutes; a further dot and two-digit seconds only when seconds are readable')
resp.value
5.33
